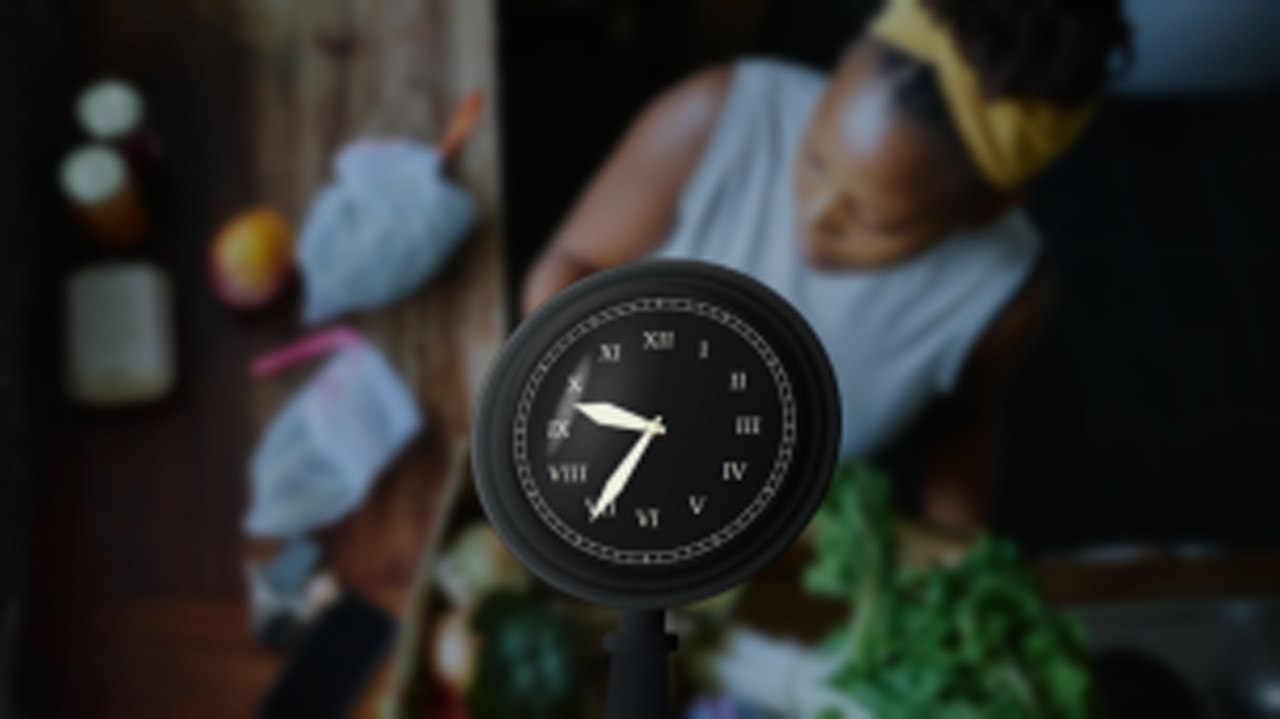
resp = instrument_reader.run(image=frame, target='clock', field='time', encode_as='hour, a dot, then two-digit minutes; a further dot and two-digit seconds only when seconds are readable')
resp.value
9.35
